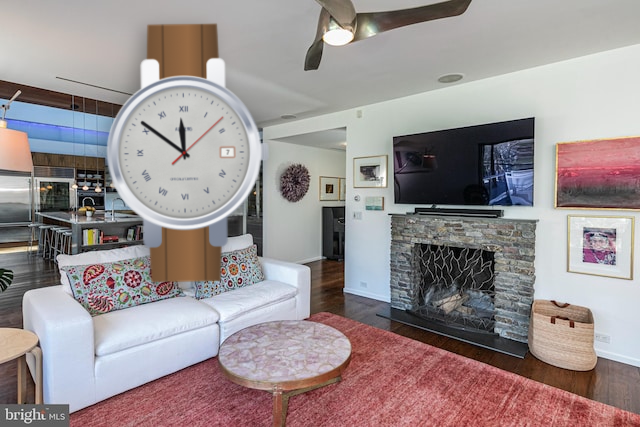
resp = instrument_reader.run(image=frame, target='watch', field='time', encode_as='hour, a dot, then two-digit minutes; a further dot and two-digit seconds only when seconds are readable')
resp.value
11.51.08
